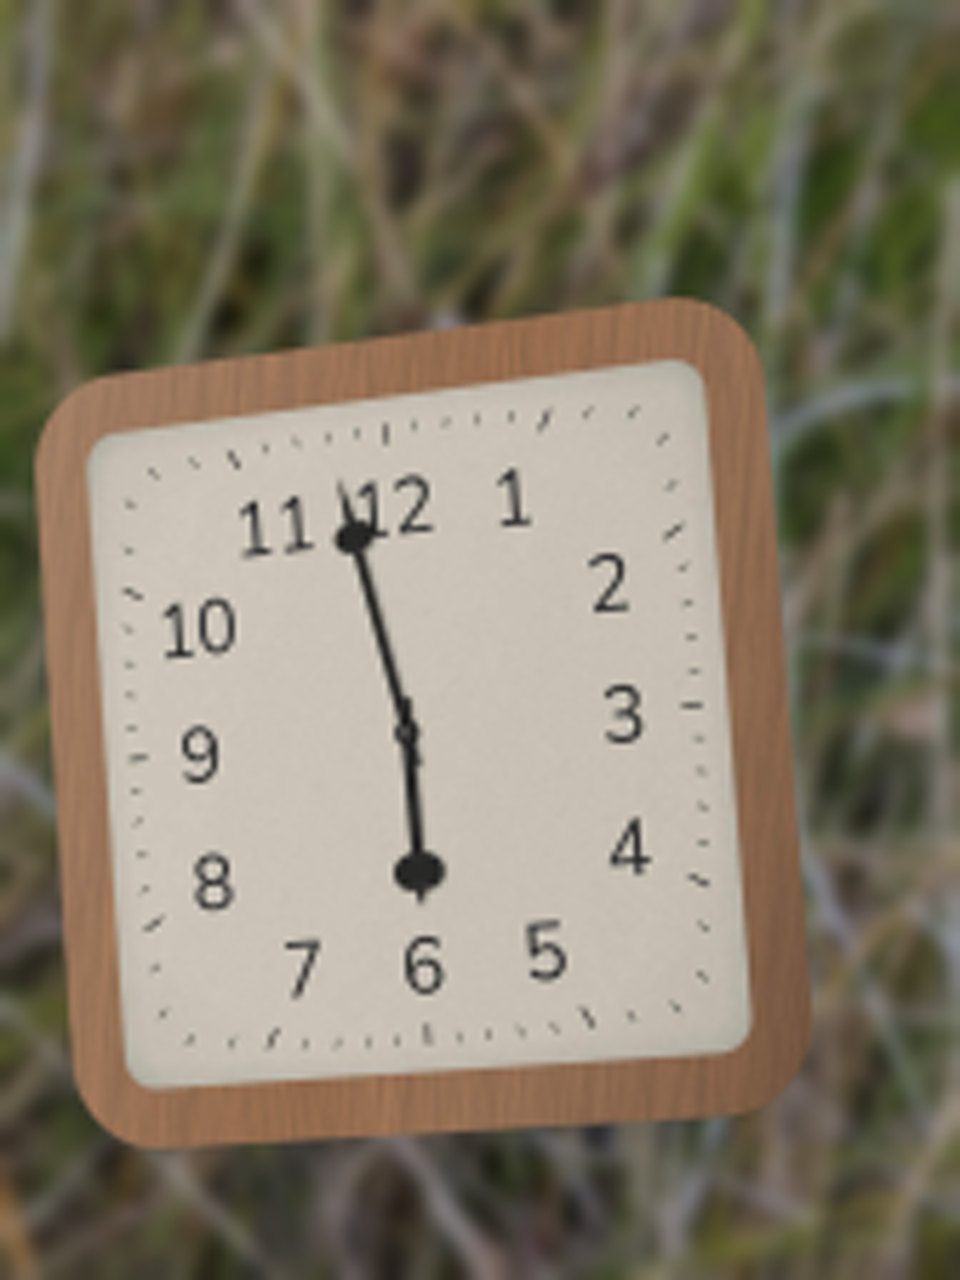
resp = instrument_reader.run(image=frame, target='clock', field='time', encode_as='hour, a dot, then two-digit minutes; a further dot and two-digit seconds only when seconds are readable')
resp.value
5.58
